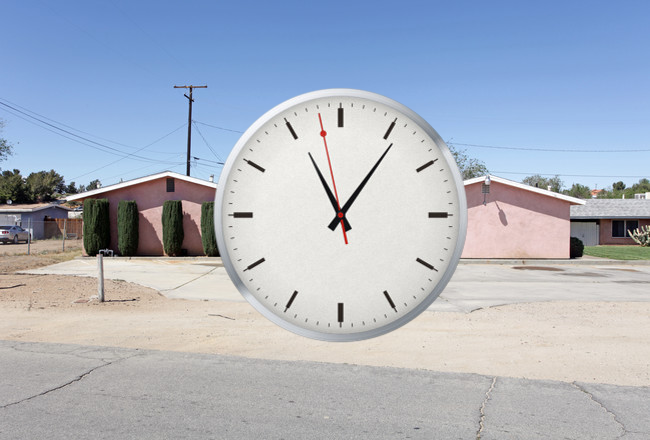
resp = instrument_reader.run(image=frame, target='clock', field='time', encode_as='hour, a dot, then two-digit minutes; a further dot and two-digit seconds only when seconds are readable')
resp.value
11.05.58
